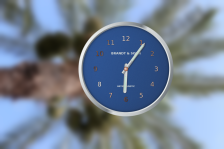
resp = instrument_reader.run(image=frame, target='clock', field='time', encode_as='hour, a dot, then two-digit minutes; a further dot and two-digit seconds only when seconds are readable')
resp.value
6.06
